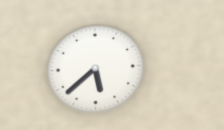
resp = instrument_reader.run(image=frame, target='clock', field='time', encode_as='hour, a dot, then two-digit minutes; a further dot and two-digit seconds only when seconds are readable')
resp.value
5.38
